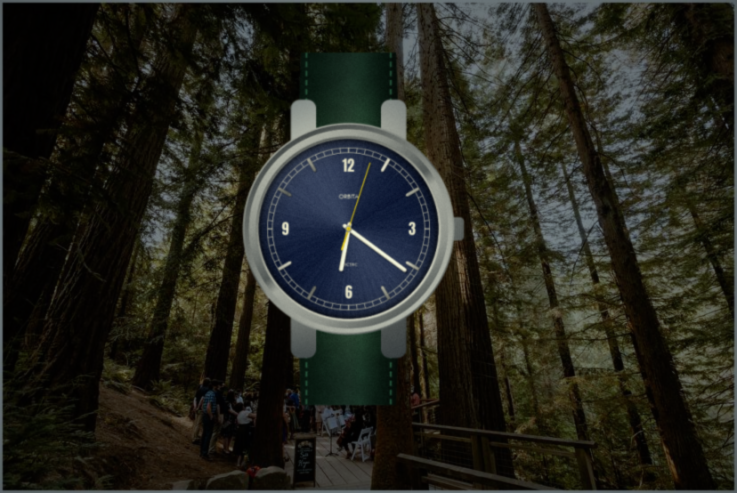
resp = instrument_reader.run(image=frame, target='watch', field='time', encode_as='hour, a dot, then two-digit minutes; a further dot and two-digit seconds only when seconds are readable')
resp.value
6.21.03
